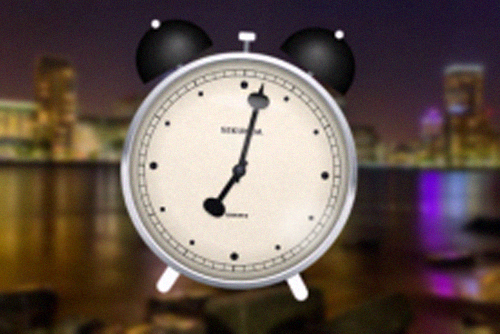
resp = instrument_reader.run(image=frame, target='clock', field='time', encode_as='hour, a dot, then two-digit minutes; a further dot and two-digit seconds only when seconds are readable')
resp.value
7.02
